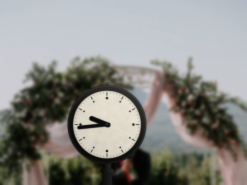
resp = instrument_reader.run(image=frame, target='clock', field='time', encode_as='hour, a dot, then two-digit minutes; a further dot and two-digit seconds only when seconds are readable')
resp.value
9.44
